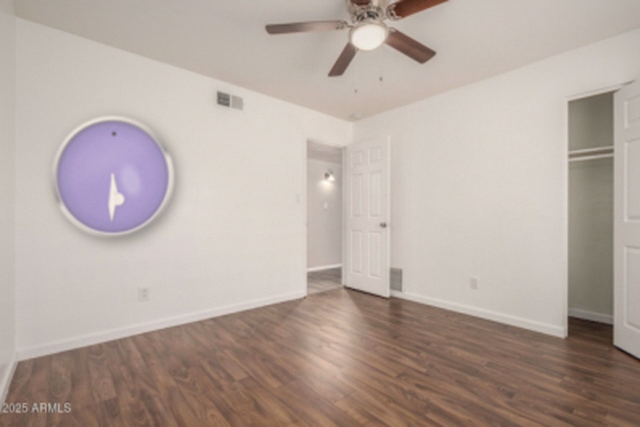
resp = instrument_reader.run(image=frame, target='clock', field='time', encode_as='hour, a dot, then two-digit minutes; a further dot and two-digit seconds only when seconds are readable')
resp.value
5.30
